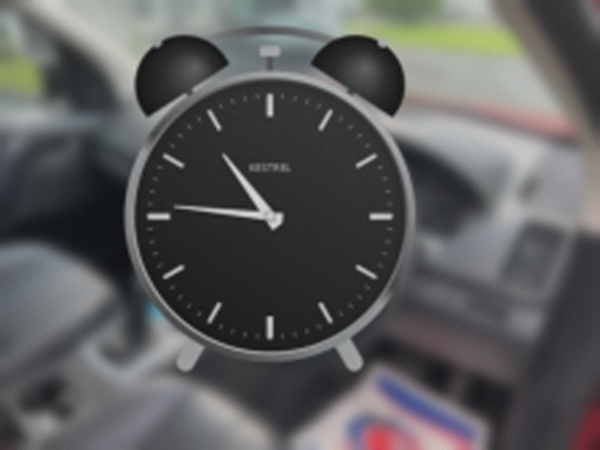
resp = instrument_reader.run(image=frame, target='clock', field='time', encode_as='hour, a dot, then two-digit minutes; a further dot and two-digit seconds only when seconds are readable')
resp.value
10.46
